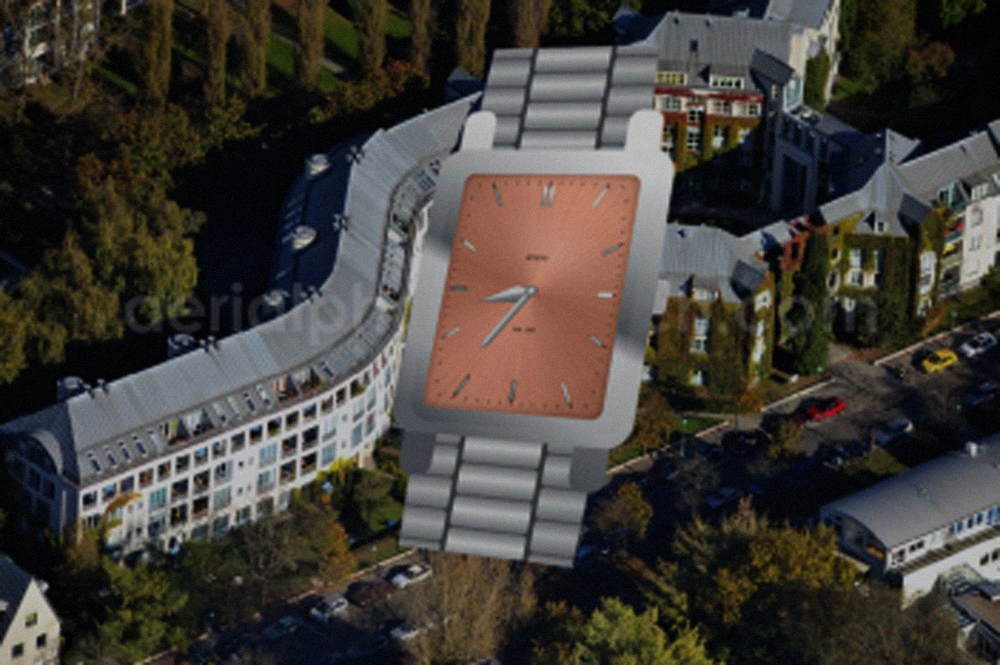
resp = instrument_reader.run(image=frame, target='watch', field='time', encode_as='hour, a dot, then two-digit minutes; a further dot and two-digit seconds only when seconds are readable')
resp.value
8.36
